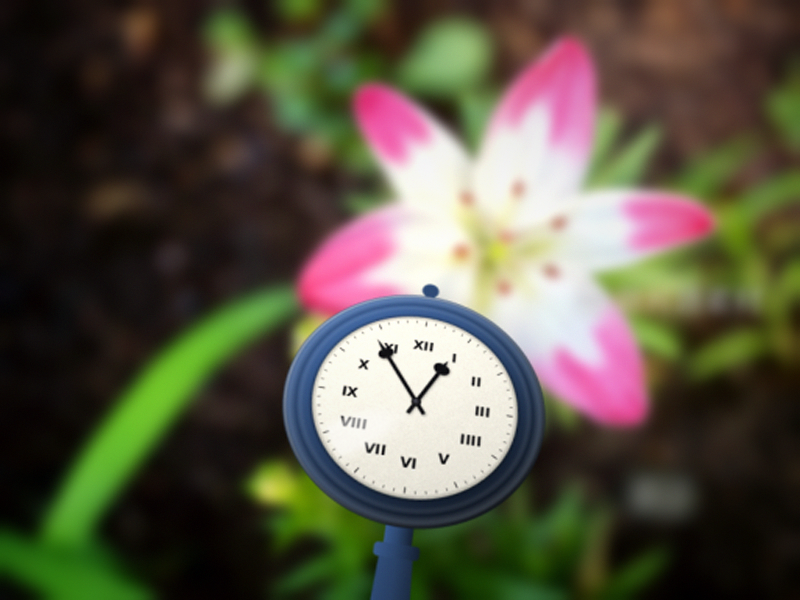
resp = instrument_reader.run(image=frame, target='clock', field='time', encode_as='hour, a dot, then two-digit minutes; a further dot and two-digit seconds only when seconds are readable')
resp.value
12.54
